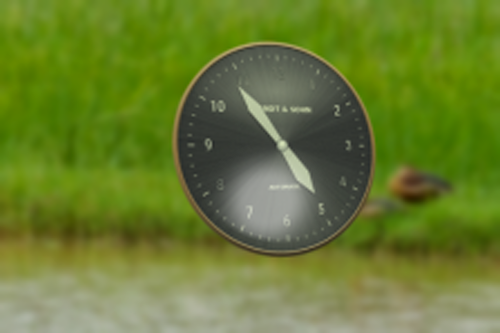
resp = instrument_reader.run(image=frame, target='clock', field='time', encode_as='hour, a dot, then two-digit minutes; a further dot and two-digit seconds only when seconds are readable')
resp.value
4.54
